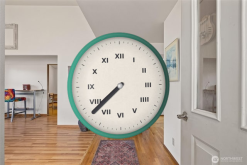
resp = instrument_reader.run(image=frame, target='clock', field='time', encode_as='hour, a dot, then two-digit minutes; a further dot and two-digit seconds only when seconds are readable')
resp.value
7.38
